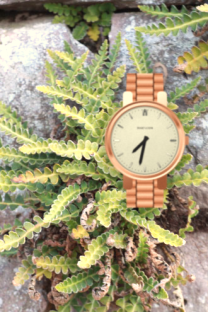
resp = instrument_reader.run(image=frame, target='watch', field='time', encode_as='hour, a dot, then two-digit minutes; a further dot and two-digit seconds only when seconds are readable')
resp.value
7.32
